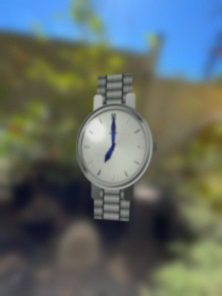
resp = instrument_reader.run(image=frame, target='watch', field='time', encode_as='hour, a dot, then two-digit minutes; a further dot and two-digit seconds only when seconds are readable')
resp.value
7.00
